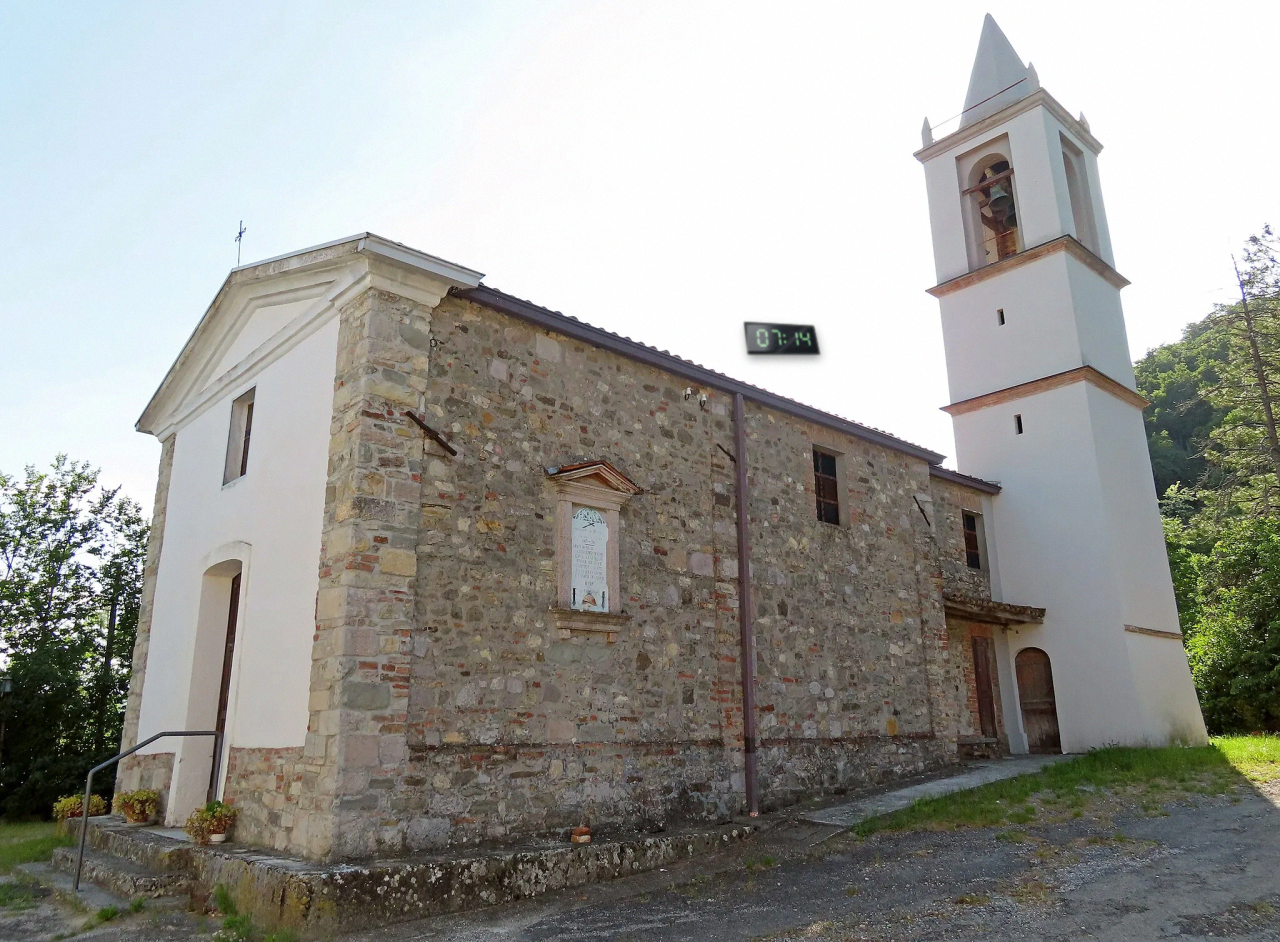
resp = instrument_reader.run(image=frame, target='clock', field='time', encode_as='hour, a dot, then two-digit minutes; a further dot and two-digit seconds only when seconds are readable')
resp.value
7.14
